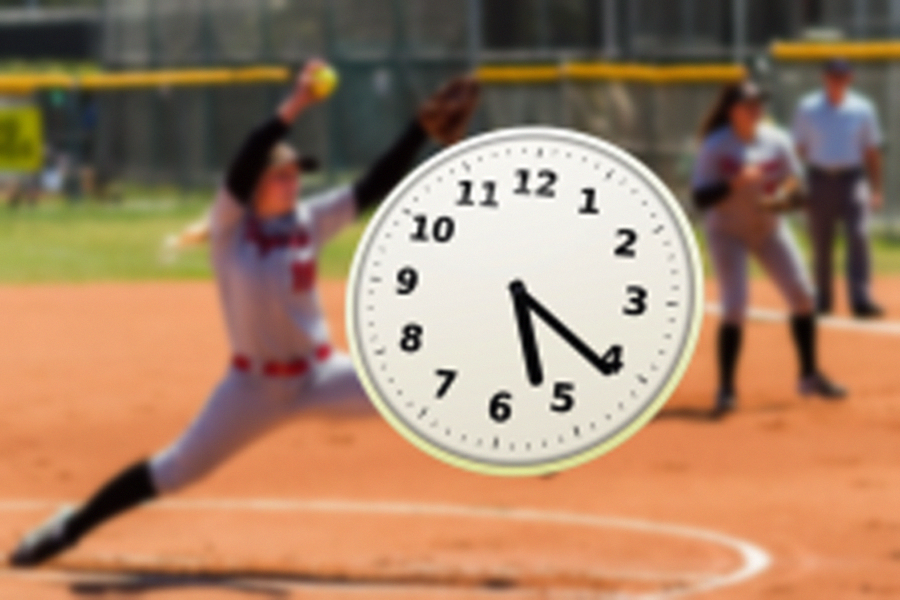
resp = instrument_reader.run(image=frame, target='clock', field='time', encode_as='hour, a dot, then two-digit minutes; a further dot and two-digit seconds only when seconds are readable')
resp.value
5.21
